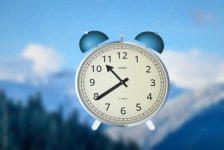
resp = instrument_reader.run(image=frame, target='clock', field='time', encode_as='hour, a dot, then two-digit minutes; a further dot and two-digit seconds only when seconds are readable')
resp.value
10.39
